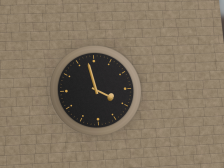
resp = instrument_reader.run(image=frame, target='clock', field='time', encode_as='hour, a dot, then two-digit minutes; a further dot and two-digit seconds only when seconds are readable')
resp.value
3.58
